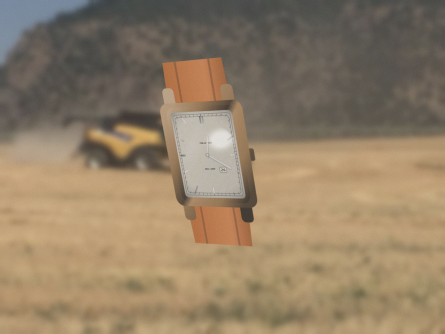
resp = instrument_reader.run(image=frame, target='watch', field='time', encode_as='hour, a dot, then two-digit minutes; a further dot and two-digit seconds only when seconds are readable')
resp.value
12.20
